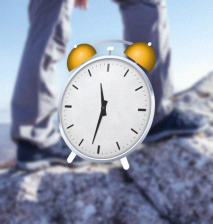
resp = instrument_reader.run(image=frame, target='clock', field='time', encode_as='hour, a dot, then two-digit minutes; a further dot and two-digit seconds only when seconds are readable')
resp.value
11.32
